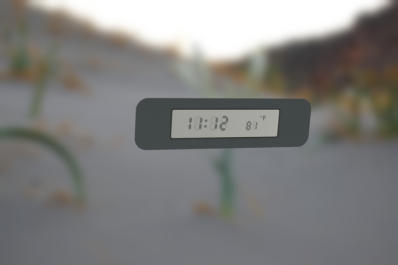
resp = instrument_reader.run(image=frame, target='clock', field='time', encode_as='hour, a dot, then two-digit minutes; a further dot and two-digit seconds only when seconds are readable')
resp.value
11.12
